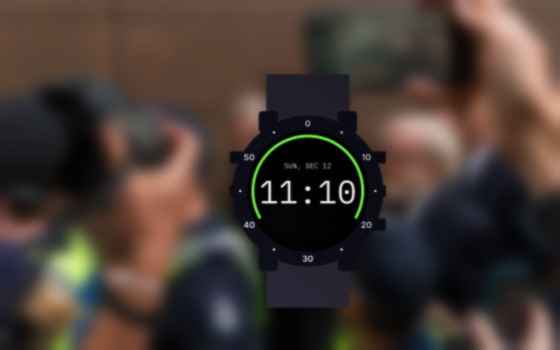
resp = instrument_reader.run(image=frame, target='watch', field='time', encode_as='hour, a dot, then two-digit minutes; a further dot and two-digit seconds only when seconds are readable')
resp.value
11.10
